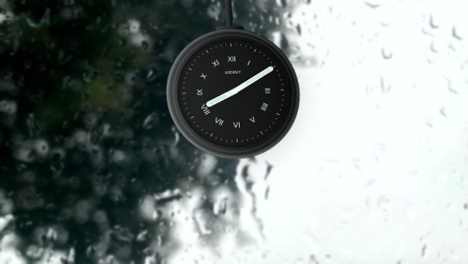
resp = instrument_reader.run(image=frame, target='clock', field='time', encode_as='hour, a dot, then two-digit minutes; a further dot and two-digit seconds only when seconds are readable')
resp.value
8.10
